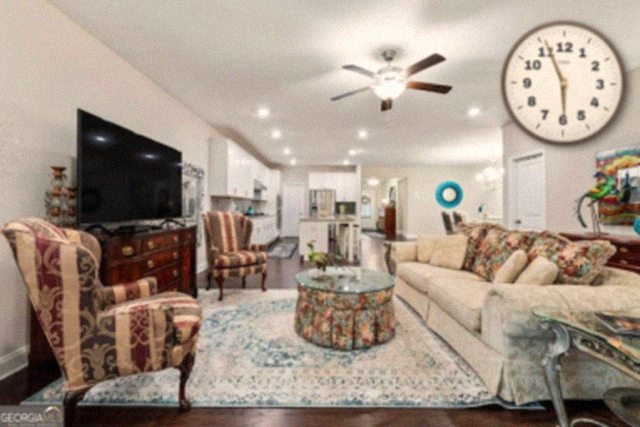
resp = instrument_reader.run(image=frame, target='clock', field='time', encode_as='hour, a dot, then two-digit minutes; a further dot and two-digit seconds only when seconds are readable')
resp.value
5.56
